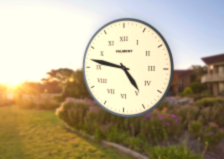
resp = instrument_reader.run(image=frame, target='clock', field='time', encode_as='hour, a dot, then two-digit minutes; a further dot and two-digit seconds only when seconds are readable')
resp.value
4.47
